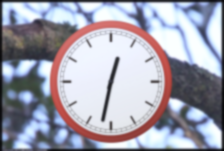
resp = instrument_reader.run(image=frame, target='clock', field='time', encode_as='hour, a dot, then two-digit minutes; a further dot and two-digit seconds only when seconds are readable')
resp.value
12.32
